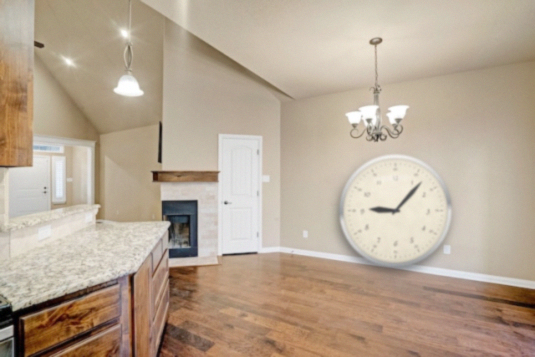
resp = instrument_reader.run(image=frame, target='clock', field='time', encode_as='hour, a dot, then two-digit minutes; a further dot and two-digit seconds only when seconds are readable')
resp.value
9.07
